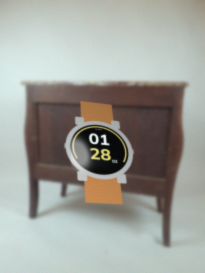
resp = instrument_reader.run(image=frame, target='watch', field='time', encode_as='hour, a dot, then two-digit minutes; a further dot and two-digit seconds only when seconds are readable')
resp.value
1.28
